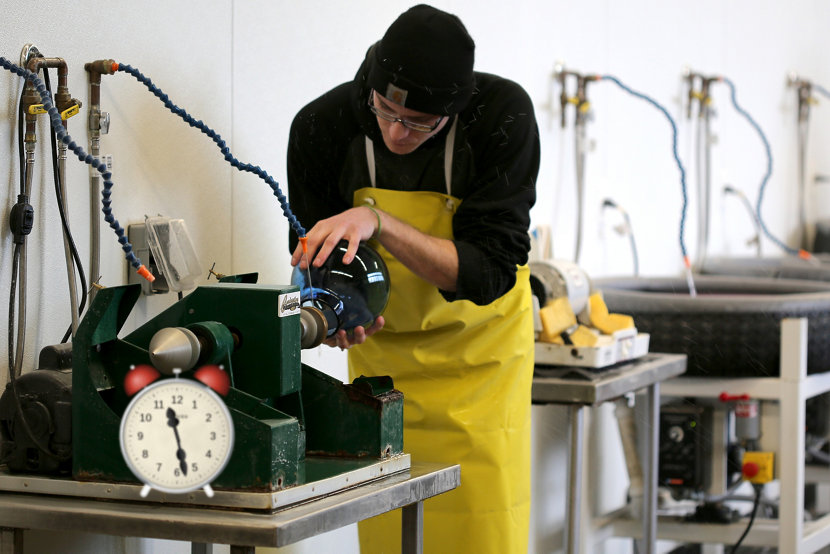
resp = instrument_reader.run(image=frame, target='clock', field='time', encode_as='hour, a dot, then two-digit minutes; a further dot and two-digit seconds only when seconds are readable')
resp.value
11.28
